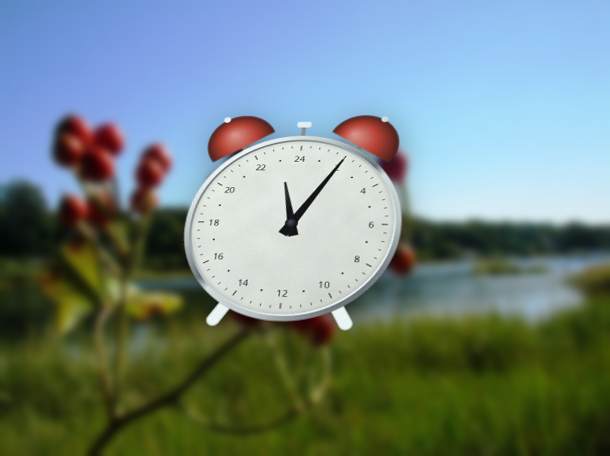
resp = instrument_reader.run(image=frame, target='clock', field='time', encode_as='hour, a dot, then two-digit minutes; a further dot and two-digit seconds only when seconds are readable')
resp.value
23.05
